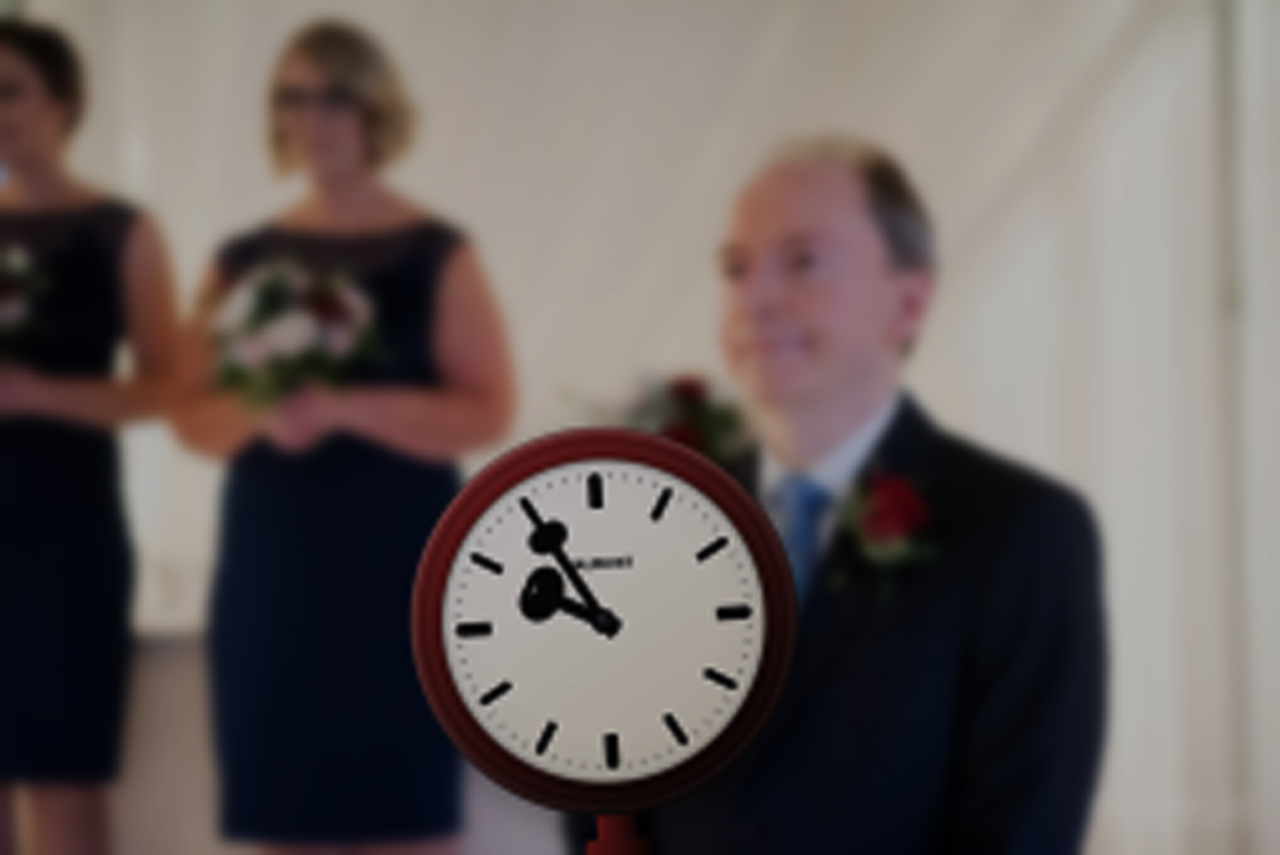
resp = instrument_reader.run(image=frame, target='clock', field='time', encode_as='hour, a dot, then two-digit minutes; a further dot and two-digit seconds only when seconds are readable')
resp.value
9.55
